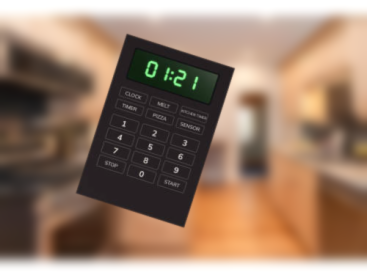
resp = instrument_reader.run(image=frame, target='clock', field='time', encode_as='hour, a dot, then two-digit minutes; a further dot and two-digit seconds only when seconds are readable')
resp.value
1.21
